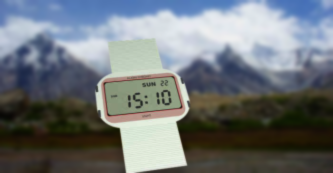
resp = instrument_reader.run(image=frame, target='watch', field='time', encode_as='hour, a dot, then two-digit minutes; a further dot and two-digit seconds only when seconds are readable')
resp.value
15.10
